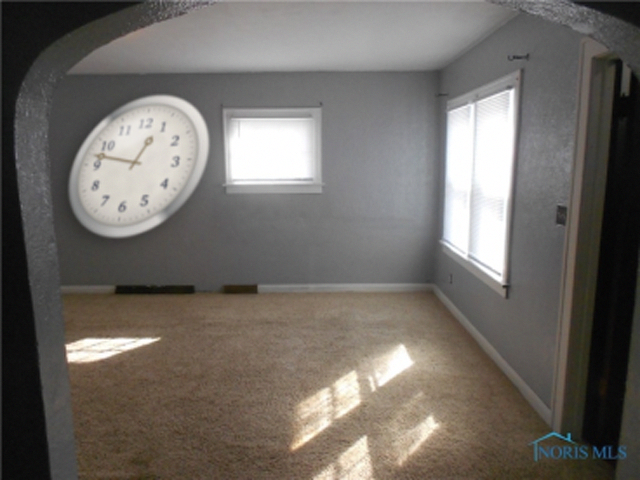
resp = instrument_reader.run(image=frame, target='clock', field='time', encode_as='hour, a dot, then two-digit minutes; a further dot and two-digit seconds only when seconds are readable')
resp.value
12.47
